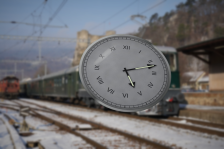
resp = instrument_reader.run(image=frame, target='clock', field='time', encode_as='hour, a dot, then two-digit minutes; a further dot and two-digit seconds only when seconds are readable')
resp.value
5.12
